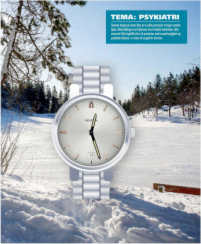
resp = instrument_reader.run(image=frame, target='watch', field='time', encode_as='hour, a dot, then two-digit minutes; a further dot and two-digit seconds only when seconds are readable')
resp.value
12.27
